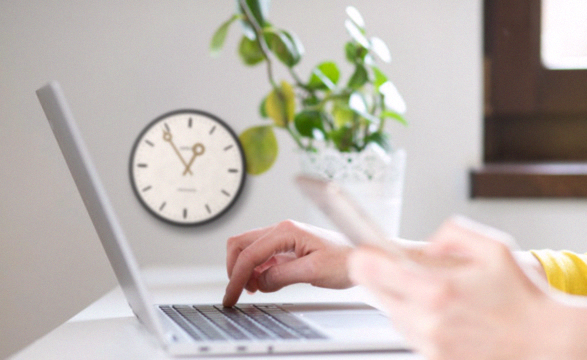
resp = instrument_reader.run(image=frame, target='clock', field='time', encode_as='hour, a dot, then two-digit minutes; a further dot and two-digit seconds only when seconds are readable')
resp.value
12.54
